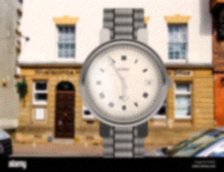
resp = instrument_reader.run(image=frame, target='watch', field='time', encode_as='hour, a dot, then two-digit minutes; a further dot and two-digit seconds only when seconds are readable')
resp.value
5.55
